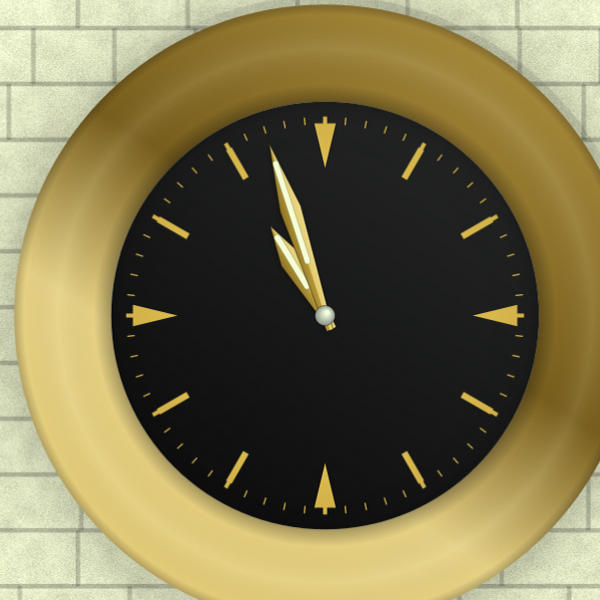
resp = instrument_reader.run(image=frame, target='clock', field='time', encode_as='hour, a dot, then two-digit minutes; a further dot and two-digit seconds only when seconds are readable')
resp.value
10.57
